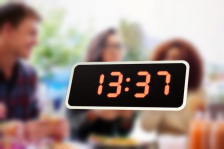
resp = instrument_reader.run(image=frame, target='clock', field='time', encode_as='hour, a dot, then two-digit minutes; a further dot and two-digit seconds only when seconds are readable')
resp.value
13.37
